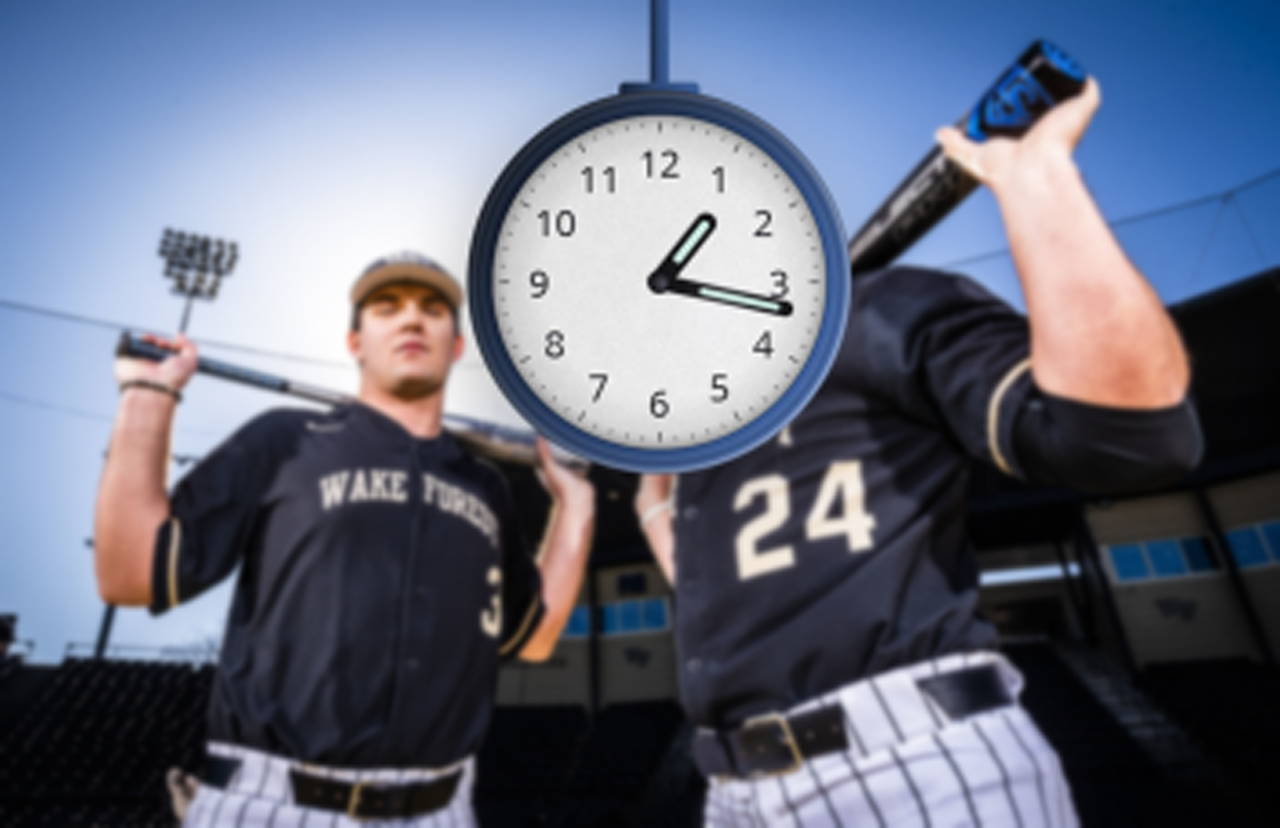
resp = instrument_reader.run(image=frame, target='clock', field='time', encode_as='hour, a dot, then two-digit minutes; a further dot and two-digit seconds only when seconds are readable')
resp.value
1.17
